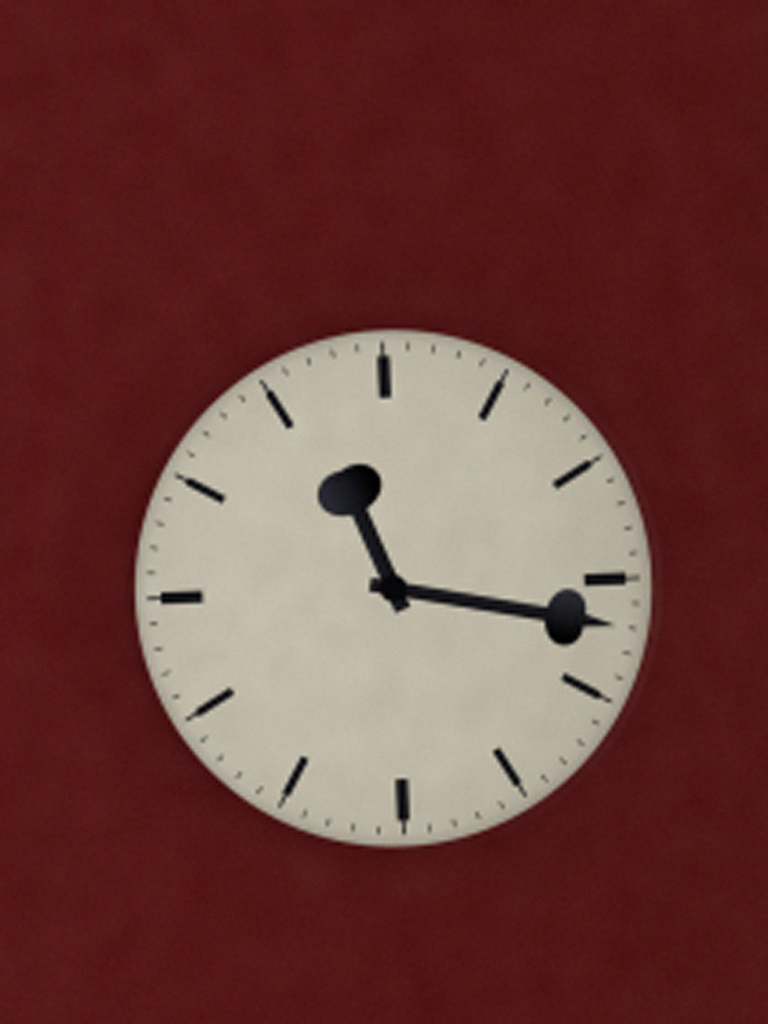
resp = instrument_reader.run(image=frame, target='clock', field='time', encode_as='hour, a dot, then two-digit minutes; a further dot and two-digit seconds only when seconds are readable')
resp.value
11.17
